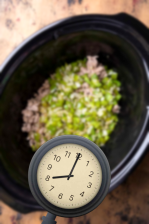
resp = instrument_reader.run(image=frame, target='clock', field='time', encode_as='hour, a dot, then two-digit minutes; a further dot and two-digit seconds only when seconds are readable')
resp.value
8.00
